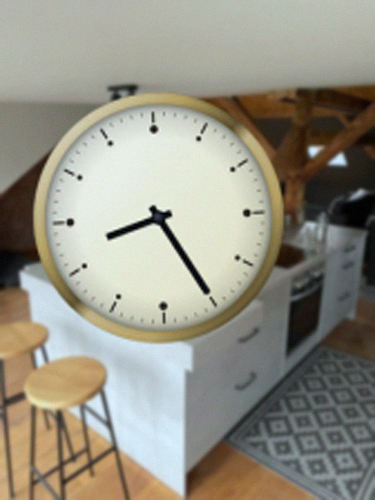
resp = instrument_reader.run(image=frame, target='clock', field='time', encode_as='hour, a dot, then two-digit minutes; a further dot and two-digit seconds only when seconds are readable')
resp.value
8.25
